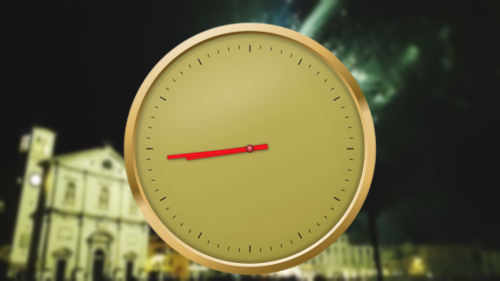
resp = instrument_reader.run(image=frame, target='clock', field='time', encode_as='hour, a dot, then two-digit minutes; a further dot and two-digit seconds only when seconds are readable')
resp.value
8.44
